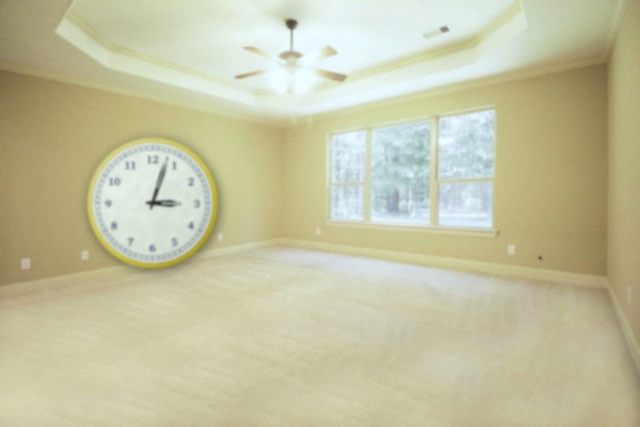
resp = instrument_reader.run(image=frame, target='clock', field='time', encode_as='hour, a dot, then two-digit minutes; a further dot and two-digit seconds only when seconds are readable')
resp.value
3.03
